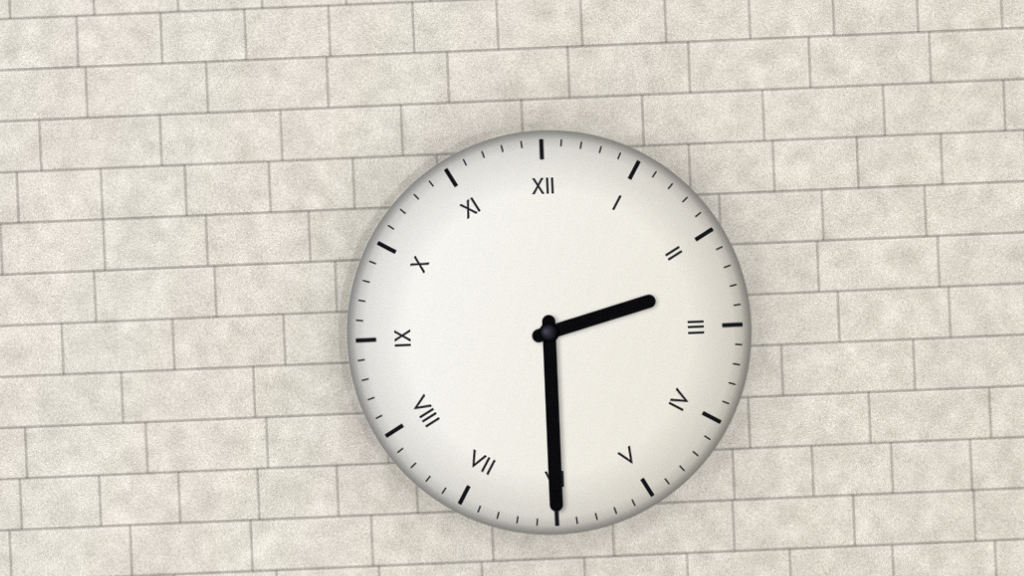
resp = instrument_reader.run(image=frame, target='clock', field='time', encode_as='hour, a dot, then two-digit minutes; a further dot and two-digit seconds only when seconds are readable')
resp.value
2.30
